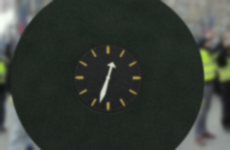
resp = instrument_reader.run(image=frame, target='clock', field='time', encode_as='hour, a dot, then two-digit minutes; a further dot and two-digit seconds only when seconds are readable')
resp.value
12.33
